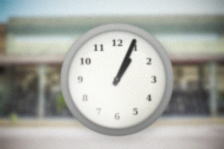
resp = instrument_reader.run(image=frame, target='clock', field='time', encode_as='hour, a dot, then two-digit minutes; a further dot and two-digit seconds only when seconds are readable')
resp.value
1.04
